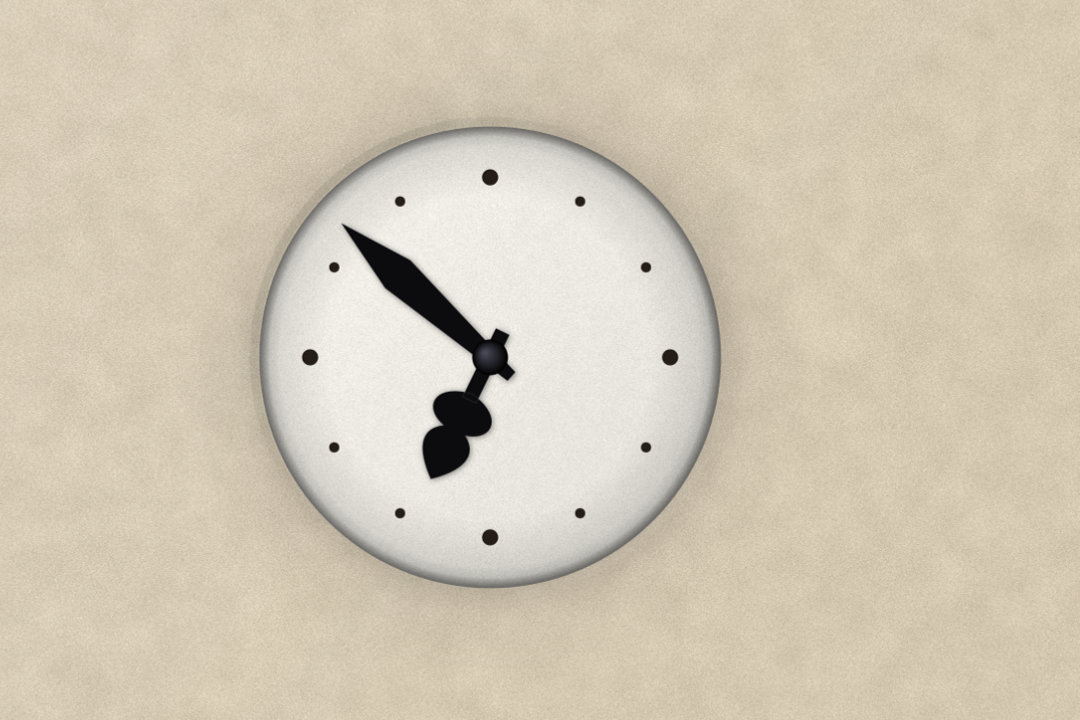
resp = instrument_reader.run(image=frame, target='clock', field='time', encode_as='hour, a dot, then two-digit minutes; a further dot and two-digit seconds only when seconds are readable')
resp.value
6.52
